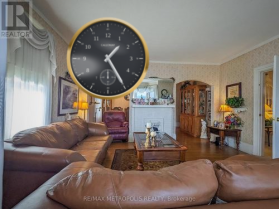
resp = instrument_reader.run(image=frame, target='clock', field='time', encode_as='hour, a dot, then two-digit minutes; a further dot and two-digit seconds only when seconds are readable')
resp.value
1.25
